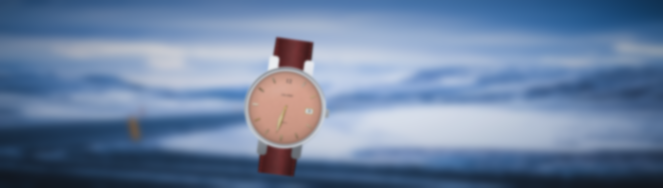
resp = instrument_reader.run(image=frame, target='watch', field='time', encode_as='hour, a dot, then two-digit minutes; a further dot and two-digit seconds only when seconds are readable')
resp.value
6.32
